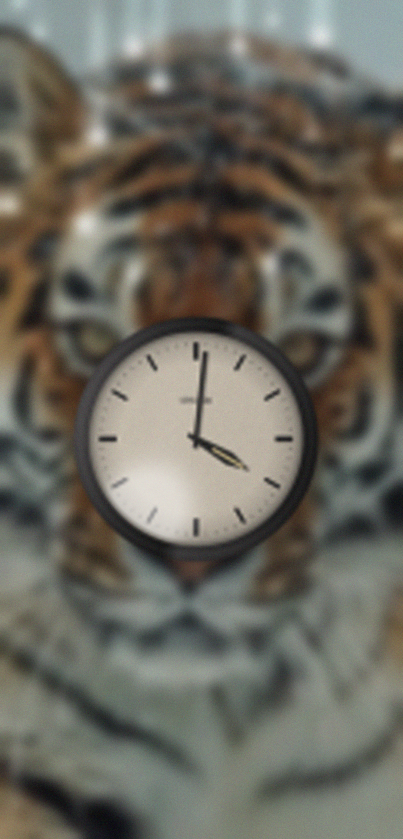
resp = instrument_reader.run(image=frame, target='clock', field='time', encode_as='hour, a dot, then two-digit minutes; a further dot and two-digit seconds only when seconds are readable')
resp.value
4.01
